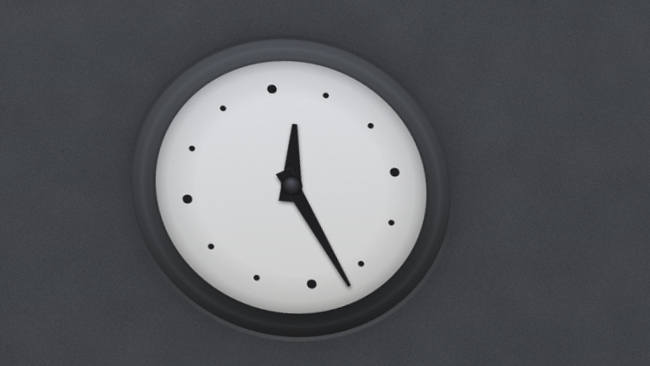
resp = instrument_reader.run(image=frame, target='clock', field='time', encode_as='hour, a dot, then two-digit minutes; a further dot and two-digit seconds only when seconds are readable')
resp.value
12.27
